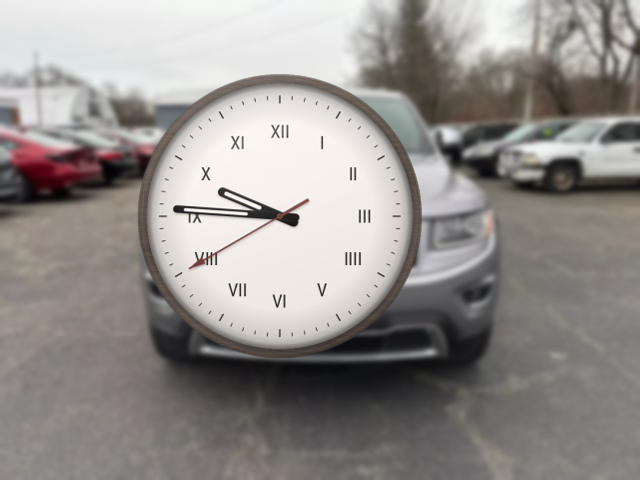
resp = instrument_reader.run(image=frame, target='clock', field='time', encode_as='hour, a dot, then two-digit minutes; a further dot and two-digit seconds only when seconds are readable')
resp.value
9.45.40
